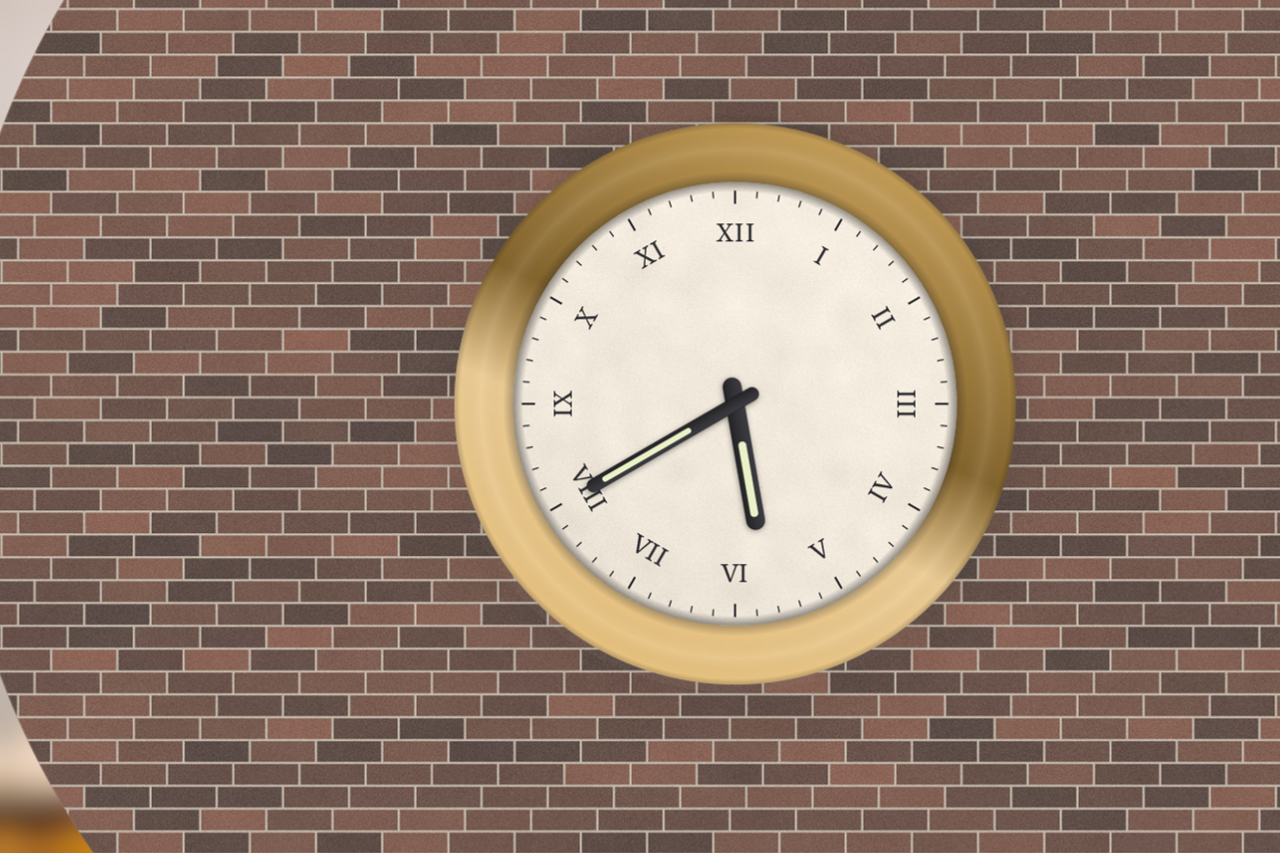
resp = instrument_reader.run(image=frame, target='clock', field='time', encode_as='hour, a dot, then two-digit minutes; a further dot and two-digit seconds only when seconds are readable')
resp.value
5.40
